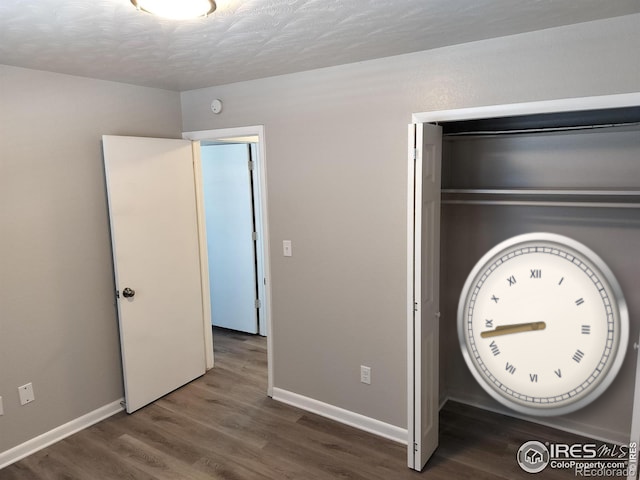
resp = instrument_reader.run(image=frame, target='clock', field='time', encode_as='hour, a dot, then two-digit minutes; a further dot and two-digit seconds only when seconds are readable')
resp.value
8.43
